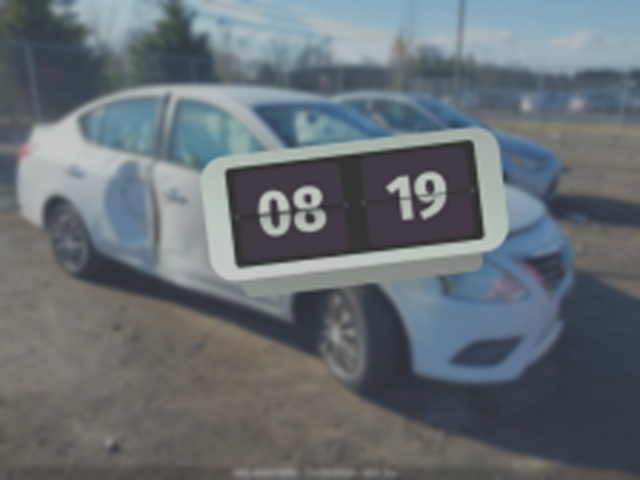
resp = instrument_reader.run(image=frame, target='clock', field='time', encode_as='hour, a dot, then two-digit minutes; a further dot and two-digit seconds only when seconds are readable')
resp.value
8.19
